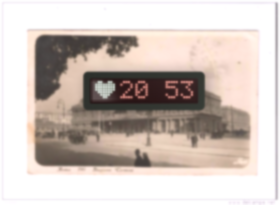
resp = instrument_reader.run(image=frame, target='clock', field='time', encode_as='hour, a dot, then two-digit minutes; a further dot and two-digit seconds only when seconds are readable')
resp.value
20.53
